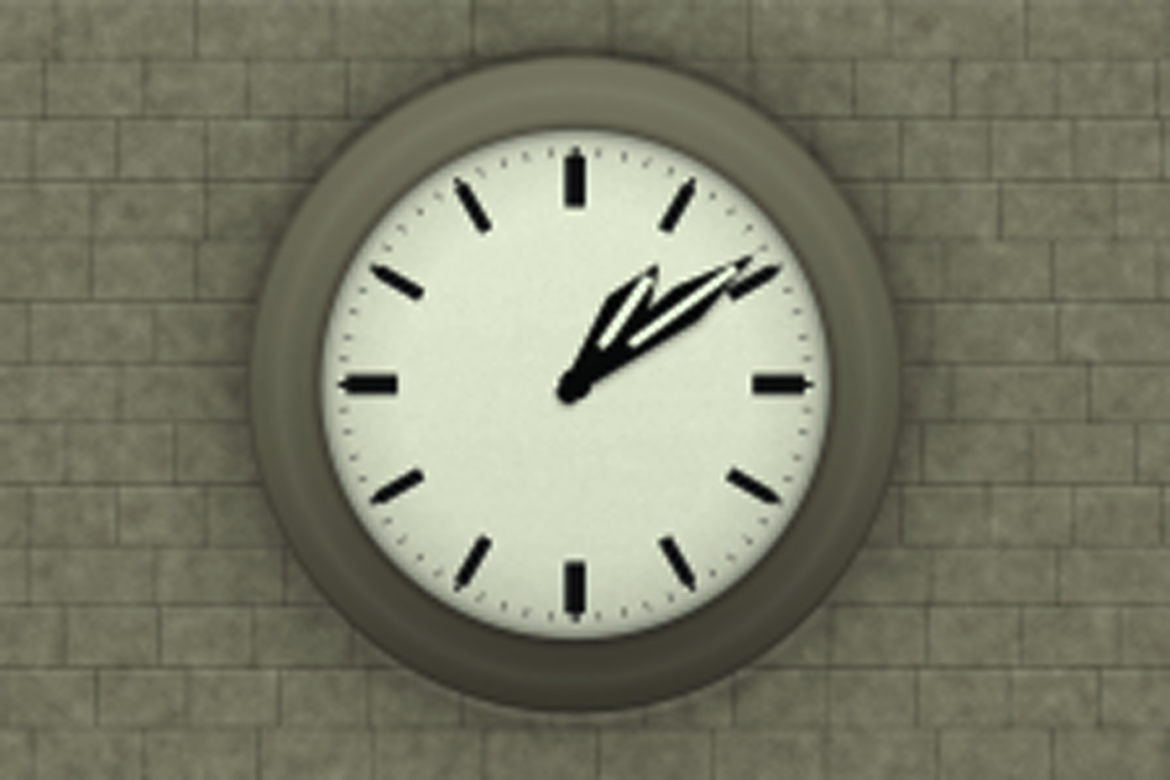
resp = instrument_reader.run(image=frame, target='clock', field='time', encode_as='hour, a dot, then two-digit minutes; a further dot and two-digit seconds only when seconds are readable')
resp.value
1.09
